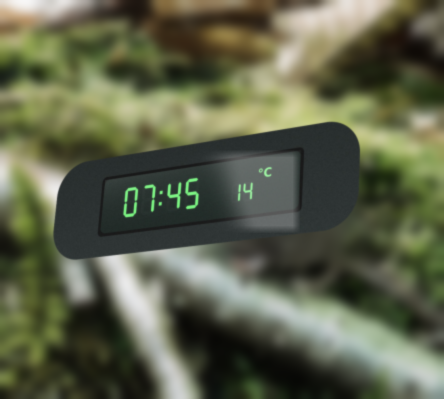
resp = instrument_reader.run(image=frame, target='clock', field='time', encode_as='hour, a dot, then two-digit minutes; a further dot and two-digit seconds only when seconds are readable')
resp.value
7.45
